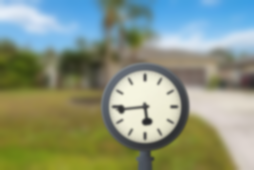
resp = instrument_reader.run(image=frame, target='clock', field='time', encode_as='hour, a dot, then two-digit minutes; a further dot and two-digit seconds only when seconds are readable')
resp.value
5.44
